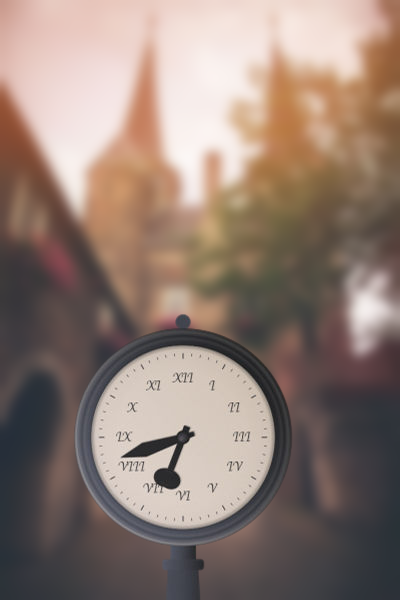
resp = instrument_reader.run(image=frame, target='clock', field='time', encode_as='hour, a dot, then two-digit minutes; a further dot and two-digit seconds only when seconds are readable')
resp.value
6.42
